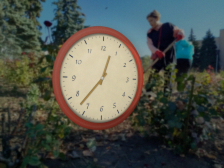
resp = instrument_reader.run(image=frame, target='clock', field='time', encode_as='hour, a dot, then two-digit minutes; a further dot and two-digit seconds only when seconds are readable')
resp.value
12.37
